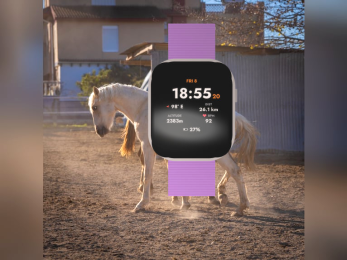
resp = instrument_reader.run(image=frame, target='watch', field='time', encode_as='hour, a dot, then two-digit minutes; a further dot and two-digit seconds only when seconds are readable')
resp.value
18.55
